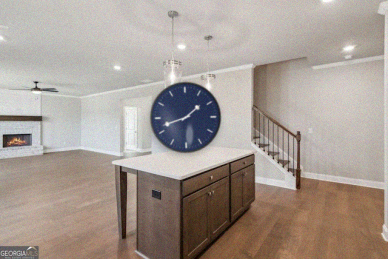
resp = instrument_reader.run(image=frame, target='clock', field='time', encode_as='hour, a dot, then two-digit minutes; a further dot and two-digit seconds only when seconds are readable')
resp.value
1.42
